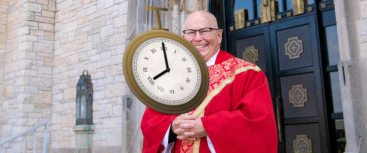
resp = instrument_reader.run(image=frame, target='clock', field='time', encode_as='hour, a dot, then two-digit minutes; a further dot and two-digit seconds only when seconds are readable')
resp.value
8.00
